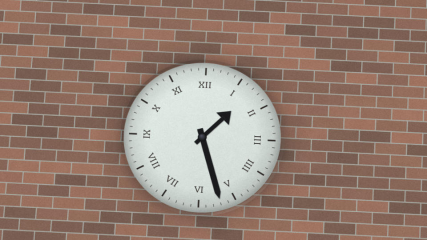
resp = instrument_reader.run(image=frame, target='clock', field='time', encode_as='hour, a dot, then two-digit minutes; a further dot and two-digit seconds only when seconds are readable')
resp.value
1.27
